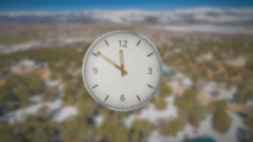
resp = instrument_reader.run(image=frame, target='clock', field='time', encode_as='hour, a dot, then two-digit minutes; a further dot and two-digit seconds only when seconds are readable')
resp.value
11.51
